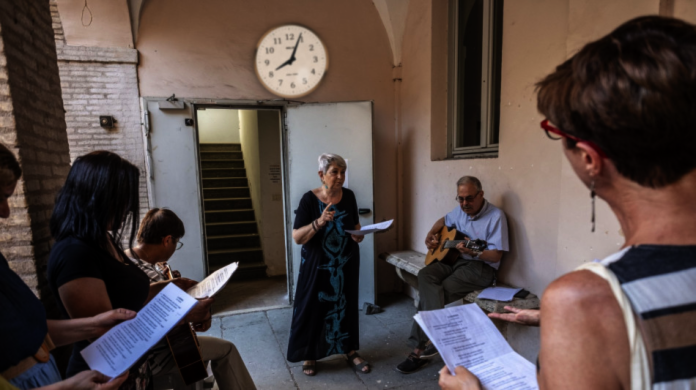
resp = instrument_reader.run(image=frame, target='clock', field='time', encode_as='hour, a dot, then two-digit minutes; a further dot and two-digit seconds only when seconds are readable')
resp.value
8.04
